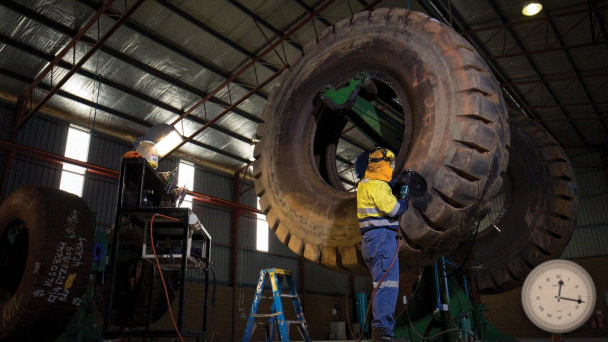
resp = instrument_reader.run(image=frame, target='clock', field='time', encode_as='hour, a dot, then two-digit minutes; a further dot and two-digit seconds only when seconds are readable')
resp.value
12.17
